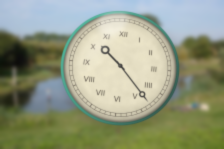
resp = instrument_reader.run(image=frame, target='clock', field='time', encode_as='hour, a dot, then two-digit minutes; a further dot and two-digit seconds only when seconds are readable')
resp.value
10.23
